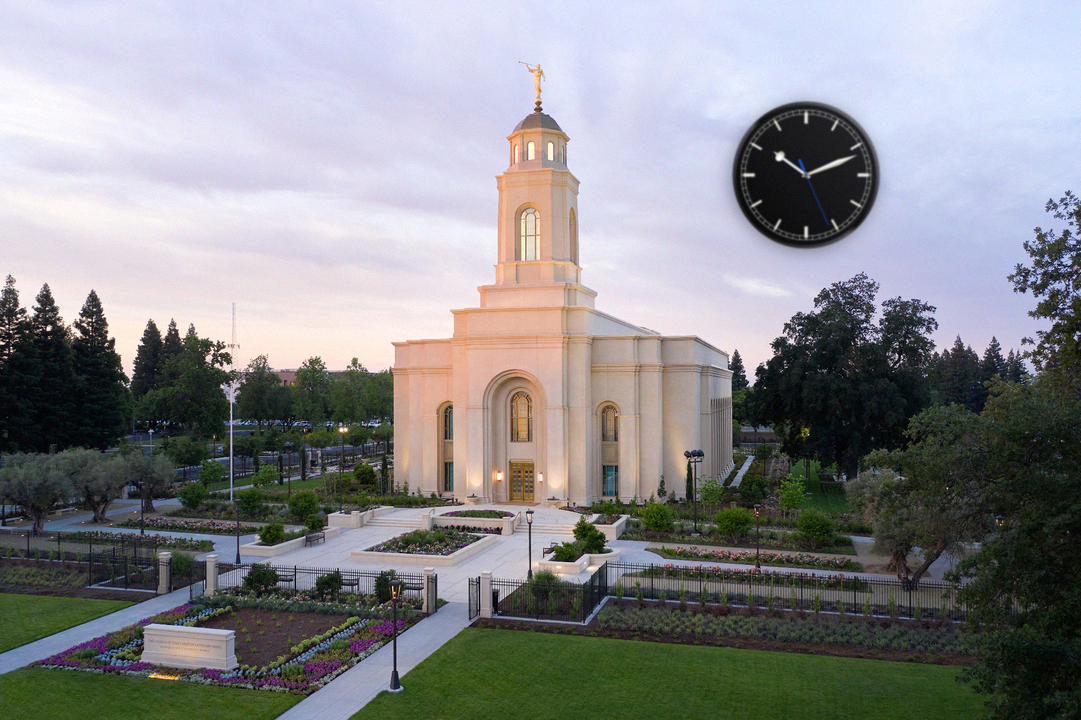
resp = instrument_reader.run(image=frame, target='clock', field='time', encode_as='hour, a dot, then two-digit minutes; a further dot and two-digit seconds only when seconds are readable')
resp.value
10.11.26
